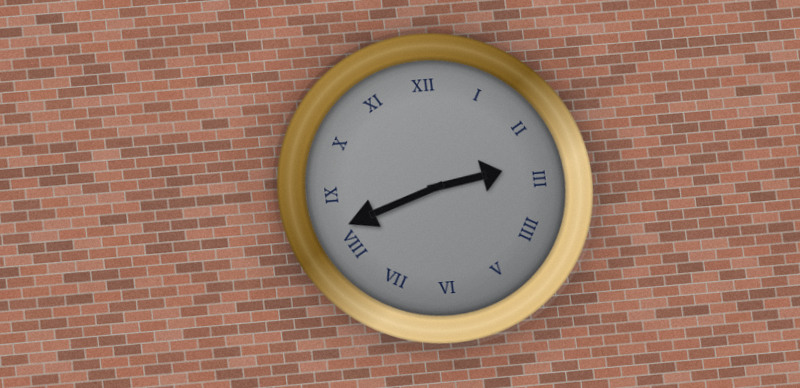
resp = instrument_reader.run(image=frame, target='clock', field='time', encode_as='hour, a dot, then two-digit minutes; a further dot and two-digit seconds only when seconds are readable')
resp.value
2.42
